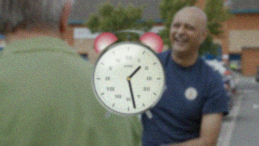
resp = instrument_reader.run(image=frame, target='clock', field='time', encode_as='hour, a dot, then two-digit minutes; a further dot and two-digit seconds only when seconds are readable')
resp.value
1.28
